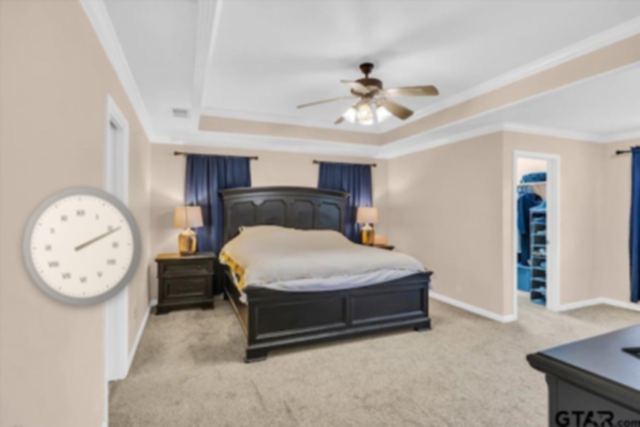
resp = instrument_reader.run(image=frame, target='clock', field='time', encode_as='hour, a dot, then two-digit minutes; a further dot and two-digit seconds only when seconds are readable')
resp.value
2.11
